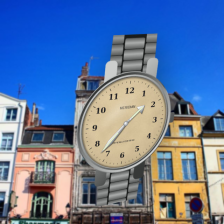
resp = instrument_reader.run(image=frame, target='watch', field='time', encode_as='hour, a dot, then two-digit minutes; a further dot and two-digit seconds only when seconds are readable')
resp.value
1.37
